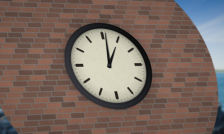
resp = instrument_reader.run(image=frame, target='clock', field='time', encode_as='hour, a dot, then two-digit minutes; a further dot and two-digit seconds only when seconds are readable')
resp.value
1.01
